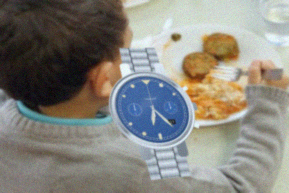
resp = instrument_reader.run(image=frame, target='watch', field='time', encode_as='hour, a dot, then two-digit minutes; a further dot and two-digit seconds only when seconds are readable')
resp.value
6.24
